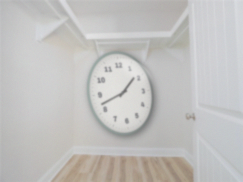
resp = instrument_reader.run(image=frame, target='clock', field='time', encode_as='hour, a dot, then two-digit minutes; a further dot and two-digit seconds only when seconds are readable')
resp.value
1.42
